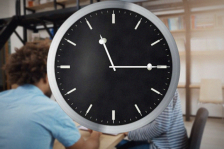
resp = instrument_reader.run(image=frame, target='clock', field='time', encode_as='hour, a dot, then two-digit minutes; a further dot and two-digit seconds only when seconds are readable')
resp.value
11.15
